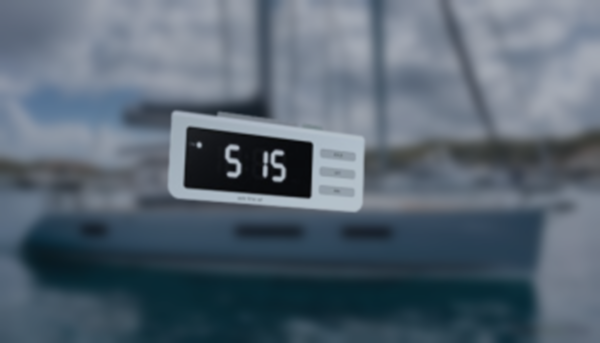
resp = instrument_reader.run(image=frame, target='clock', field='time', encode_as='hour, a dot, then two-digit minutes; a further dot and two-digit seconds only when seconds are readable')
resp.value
5.15
